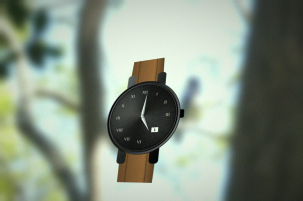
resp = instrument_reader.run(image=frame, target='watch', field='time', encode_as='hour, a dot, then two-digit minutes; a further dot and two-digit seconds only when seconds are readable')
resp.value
5.01
